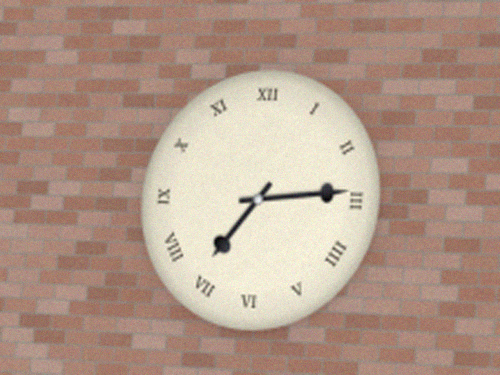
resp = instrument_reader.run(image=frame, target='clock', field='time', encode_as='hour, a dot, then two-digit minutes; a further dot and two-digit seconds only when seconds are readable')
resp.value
7.14
